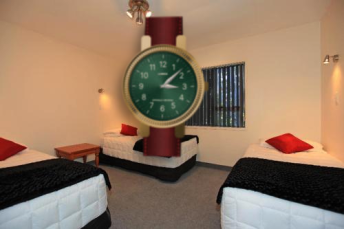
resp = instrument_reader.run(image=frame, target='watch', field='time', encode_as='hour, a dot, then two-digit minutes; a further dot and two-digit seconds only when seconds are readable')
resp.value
3.08
